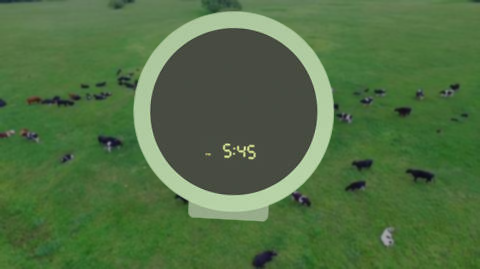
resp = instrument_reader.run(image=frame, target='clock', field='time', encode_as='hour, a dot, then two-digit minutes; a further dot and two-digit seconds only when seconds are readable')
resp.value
5.45
